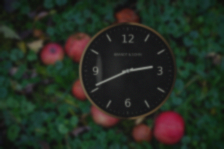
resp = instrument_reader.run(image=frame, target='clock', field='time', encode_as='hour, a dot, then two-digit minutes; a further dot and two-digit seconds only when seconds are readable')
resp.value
2.41
